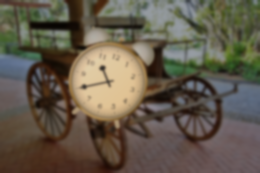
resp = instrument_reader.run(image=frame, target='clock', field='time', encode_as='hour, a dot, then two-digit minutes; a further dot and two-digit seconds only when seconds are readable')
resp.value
10.40
